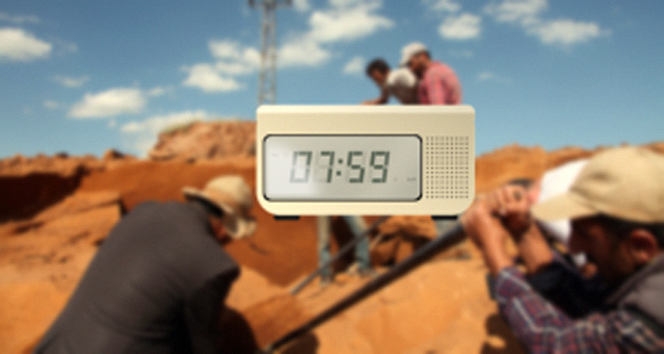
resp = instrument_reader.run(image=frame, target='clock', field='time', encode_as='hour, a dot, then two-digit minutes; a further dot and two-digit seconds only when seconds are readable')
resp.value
7.59
